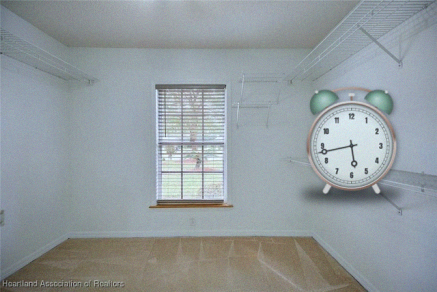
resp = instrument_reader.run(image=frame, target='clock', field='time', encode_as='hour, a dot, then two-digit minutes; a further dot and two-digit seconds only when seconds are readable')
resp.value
5.43
